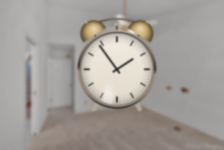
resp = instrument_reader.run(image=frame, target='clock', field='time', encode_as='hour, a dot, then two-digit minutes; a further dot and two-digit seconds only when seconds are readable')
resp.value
1.54
